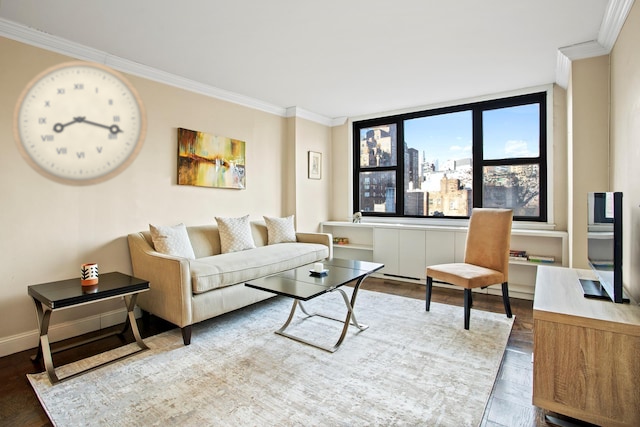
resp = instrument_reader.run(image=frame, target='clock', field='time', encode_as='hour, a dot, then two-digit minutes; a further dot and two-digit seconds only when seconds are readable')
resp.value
8.18
